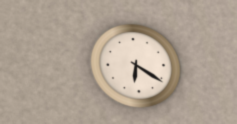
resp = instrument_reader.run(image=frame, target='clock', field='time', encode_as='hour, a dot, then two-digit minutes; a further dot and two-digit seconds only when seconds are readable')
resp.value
6.21
